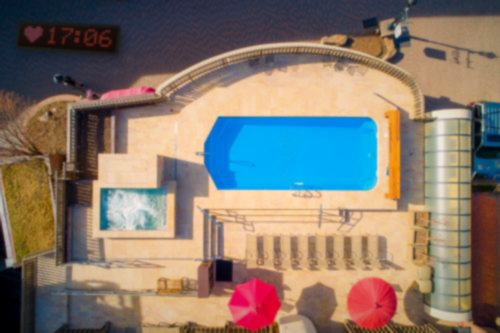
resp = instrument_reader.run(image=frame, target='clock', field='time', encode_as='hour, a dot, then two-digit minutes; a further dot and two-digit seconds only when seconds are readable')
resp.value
17.06
